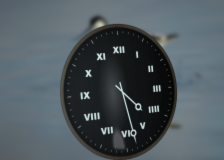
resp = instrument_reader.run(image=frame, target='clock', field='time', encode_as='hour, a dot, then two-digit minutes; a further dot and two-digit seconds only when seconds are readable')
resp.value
4.28
